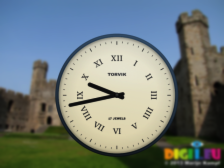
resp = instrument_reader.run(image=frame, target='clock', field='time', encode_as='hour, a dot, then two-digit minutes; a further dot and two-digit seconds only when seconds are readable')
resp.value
9.43
